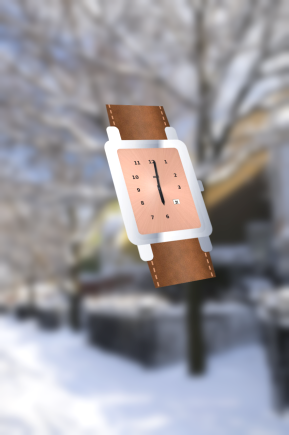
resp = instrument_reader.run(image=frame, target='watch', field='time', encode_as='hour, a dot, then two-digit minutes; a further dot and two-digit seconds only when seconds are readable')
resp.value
6.01
